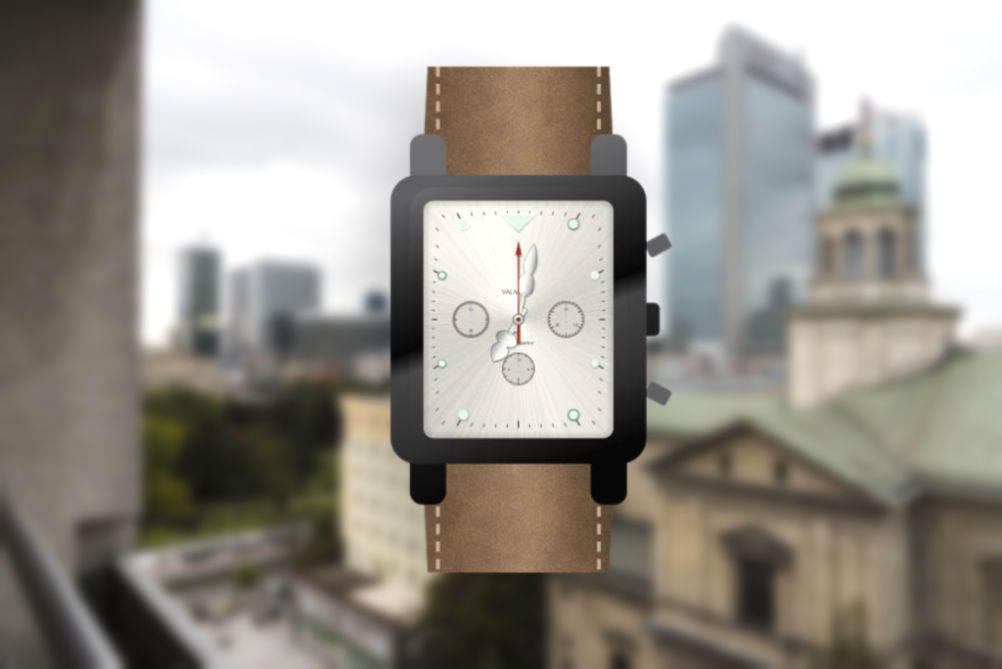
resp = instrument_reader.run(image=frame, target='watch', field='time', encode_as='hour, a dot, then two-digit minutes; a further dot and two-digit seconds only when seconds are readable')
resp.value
7.02
